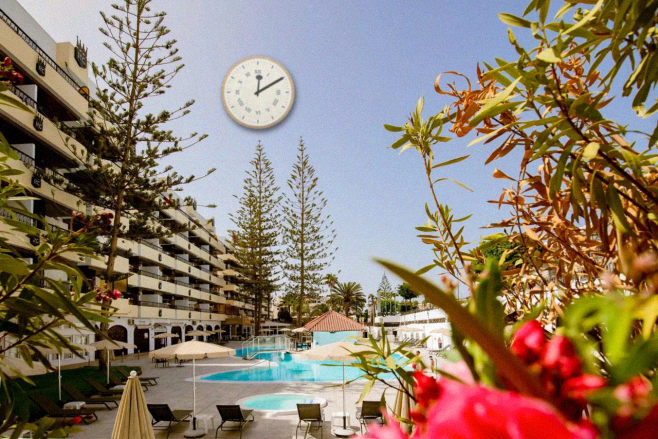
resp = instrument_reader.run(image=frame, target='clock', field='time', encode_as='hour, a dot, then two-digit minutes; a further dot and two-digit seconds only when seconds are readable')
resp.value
12.10
